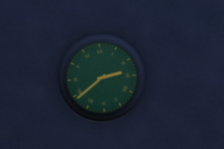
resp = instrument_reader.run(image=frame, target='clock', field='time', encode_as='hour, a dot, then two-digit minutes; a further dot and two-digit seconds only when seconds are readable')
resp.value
2.39
